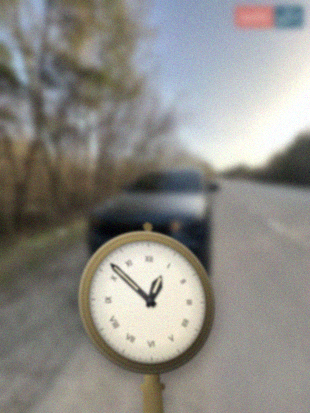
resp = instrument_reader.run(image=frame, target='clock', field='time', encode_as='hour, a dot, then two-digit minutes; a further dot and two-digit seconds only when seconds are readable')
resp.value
12.52
